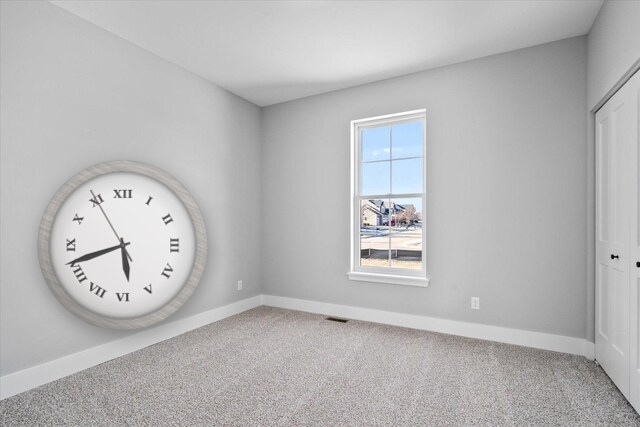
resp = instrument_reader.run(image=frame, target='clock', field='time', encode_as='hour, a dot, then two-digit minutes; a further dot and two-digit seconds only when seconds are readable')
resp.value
5.41.55
